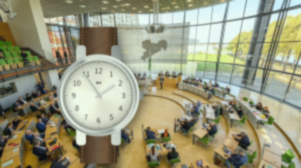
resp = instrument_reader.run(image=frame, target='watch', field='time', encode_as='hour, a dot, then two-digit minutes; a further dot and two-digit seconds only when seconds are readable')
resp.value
1.54
